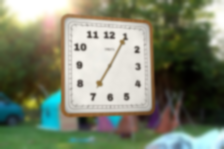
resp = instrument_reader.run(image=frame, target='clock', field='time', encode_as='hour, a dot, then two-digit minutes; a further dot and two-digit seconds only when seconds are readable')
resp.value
7.05
